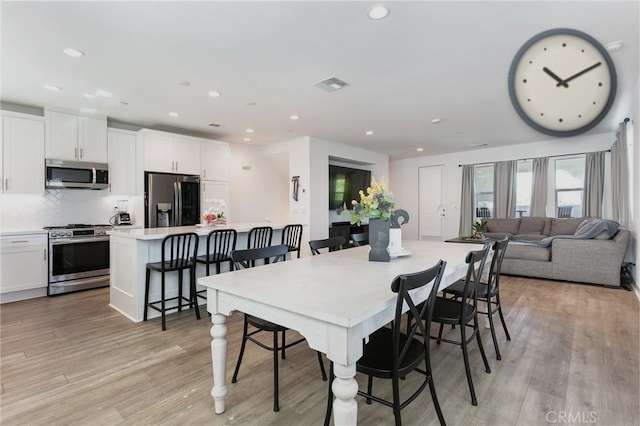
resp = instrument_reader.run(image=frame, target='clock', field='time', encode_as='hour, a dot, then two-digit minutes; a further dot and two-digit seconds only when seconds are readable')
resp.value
10.10
